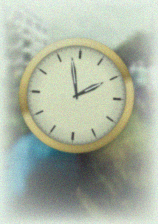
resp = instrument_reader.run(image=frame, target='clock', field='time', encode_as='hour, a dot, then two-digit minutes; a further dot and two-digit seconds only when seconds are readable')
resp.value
1.58
